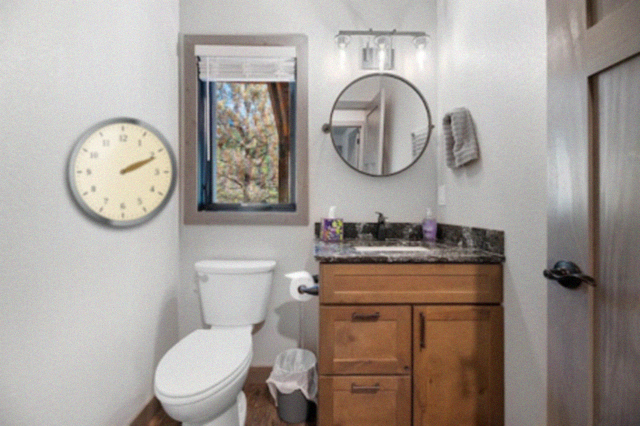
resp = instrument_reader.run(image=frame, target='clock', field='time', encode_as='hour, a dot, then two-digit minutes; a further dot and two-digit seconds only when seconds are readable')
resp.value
2.11
